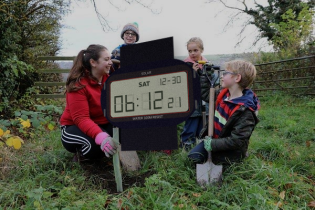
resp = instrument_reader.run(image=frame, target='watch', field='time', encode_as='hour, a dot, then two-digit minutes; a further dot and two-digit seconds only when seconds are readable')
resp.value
6.12.21
